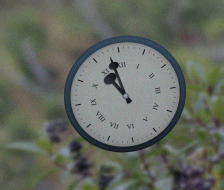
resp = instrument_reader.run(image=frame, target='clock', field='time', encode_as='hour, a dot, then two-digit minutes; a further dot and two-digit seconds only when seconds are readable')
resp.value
10.58
